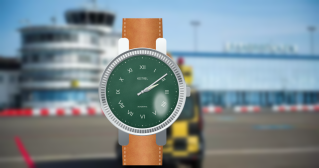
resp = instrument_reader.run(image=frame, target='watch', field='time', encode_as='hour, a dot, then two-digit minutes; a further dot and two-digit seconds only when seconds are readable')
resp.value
2.09
